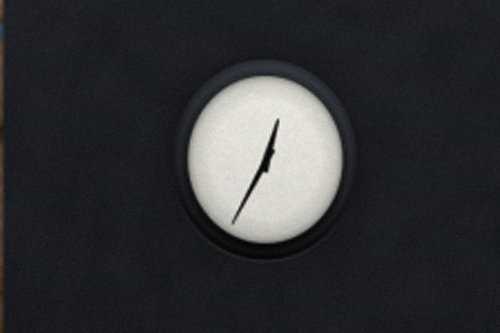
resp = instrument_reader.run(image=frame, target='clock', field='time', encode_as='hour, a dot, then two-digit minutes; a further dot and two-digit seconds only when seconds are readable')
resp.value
12.35
